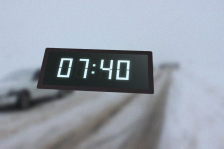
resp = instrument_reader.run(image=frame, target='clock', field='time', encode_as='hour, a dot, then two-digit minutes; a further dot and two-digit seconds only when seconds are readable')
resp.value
7.40
